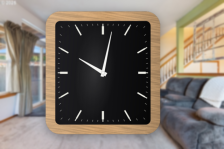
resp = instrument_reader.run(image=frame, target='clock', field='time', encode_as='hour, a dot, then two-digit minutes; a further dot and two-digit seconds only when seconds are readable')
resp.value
10.02
